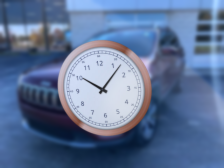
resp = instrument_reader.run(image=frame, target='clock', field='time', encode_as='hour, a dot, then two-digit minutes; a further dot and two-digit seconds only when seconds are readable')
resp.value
10.07
